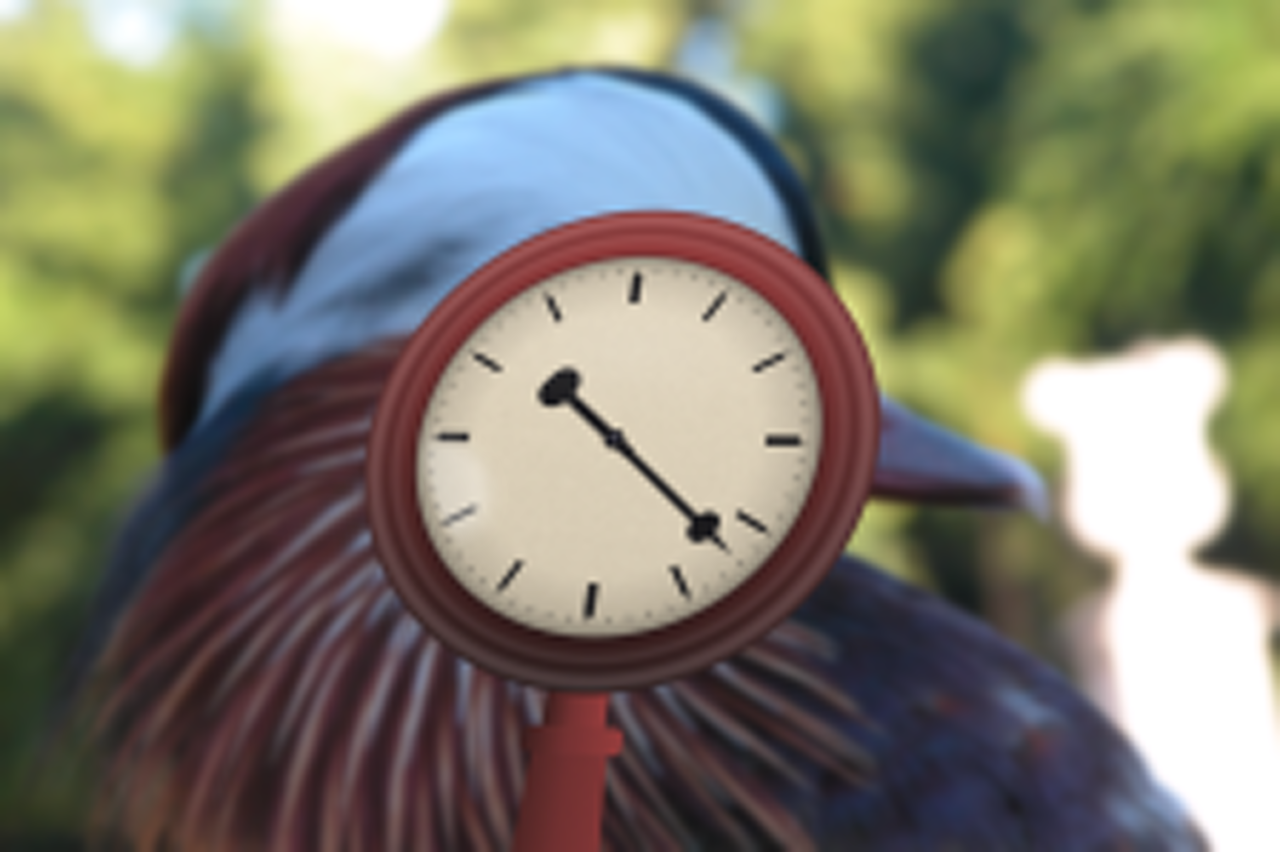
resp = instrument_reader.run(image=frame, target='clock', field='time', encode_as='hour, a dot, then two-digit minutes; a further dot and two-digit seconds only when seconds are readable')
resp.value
10.22
